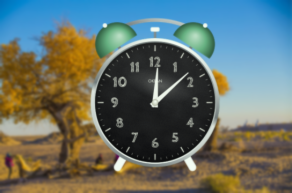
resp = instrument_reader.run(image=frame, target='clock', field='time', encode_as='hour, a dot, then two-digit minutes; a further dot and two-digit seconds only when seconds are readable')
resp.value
12.08
